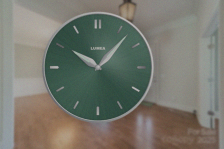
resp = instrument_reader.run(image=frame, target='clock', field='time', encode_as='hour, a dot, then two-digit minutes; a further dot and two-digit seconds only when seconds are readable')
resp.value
10.07
